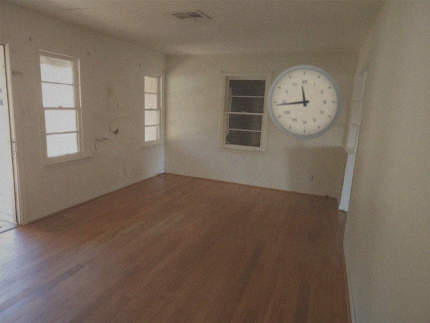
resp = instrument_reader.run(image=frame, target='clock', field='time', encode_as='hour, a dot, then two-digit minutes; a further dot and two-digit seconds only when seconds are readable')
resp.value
11.44
